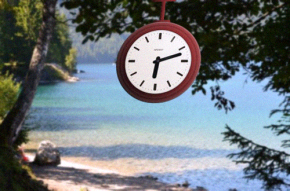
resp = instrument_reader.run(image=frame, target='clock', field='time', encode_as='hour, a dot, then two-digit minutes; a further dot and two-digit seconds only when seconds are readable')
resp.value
6.12
